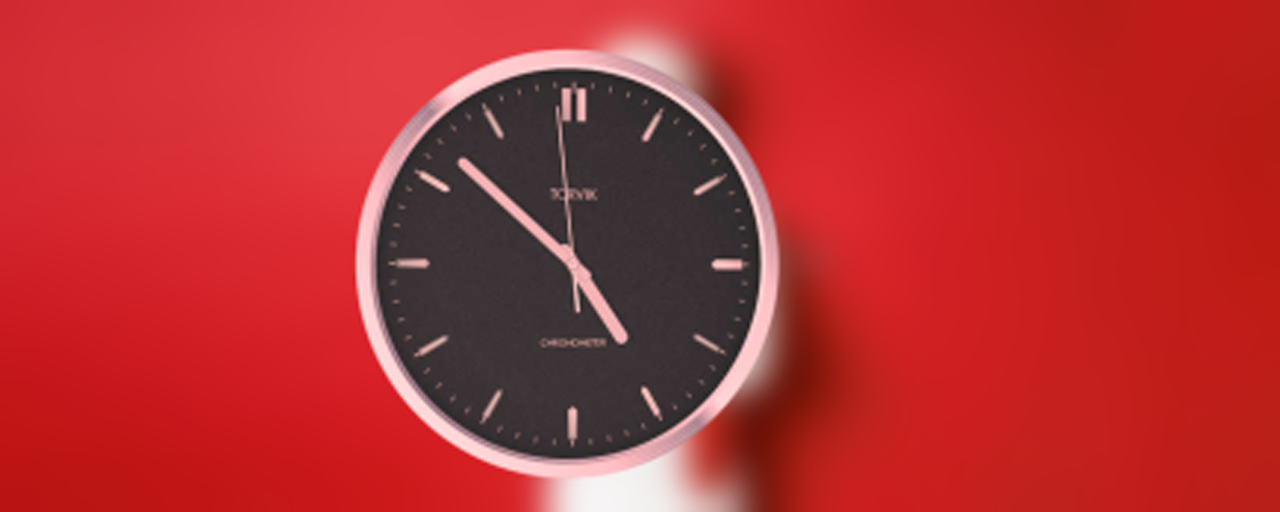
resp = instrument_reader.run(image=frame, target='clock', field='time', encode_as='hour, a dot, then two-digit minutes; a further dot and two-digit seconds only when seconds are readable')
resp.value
4.51.59
